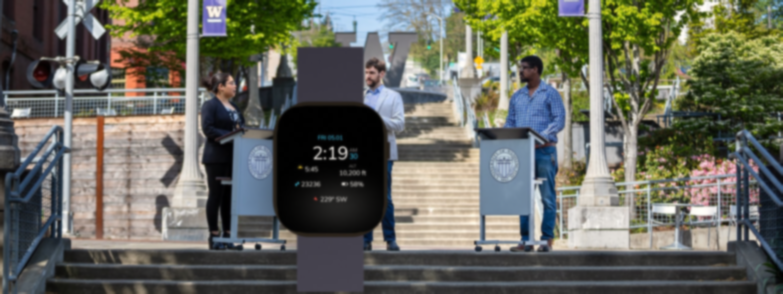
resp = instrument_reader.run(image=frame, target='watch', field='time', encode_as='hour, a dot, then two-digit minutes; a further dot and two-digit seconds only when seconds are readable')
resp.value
2.19
